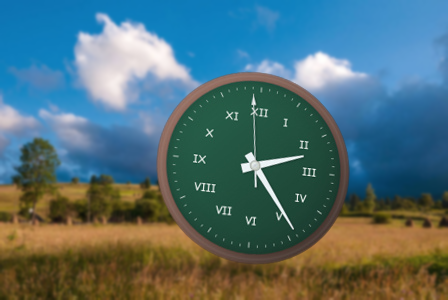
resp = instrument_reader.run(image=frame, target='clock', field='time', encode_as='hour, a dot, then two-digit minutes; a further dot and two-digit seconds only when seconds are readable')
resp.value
2.23.59
